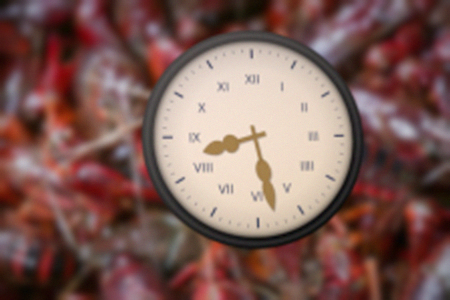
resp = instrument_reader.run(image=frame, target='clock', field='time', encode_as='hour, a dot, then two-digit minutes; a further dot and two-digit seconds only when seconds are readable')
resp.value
8.28
